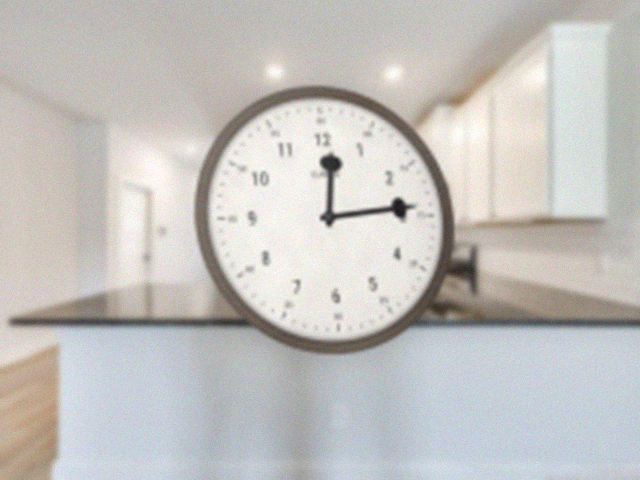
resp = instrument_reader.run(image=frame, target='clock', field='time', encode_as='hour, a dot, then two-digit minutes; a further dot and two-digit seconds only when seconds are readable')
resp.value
12.14
